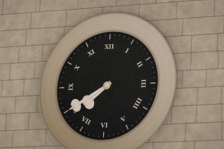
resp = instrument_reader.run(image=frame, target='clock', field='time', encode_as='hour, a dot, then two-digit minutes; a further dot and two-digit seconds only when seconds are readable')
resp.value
7.40
